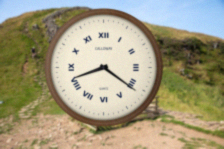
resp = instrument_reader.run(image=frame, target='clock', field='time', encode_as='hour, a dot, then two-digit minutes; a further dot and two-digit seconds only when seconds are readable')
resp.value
8.21
